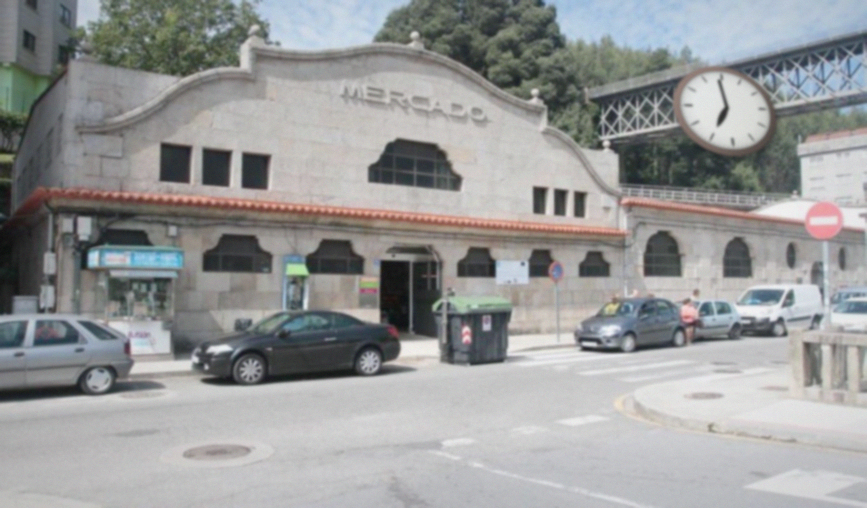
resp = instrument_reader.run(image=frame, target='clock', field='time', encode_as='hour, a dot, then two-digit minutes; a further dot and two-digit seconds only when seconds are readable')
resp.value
6.59
